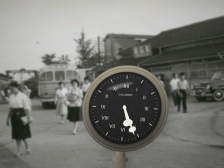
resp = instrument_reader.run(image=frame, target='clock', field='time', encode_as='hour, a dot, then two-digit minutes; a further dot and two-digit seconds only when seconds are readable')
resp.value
5.26
